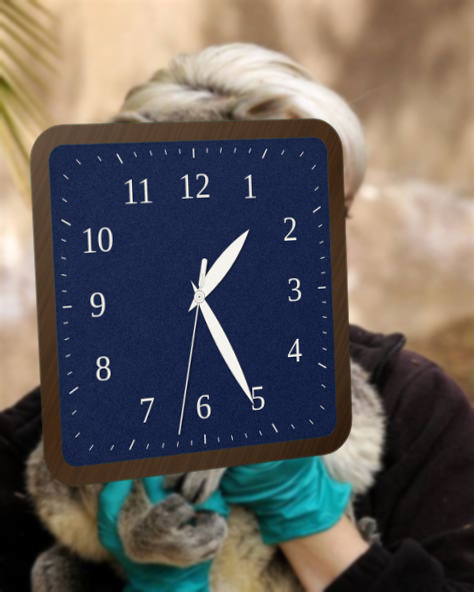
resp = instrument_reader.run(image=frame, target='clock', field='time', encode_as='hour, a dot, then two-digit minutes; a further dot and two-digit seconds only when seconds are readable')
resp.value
1.25.32
